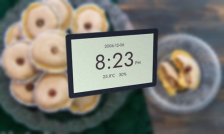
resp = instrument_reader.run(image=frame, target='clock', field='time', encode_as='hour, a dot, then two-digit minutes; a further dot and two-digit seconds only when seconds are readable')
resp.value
8.23
